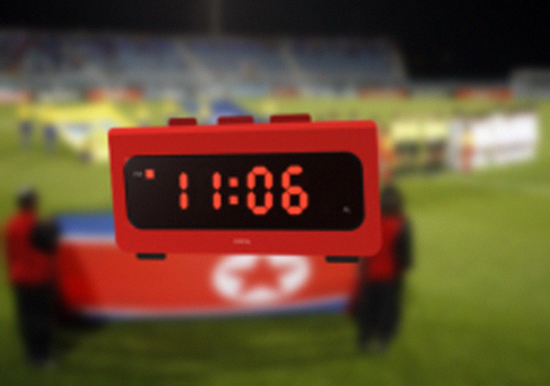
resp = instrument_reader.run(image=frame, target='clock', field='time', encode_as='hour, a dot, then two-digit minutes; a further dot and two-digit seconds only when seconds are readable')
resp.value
11.06
